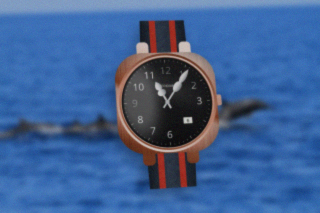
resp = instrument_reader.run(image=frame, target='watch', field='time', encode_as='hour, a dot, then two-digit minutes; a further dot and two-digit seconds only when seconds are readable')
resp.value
11.06
